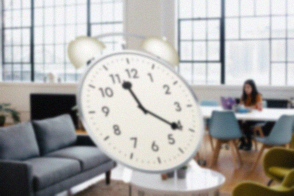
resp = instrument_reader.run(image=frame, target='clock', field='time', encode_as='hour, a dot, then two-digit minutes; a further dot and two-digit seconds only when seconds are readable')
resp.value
11.21
